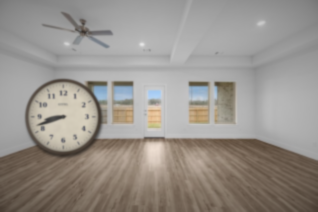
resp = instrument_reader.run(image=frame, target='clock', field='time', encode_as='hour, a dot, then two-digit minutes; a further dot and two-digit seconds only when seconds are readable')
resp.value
8.42
